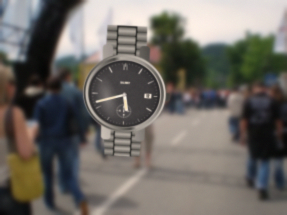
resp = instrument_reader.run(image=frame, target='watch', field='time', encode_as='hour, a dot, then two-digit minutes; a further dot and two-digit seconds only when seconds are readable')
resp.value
5.42
